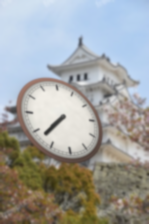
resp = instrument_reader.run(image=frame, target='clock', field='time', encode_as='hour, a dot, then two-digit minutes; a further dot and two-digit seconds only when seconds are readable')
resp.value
7.38
